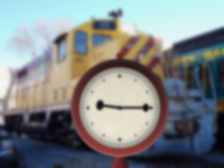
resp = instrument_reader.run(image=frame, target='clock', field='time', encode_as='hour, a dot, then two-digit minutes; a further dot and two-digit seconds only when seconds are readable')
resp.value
9.15
